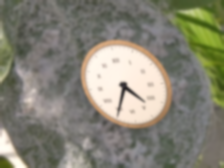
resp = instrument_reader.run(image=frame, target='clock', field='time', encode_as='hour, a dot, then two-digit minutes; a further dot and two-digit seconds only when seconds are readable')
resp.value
4.35
